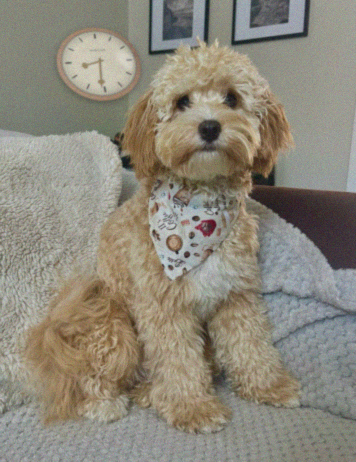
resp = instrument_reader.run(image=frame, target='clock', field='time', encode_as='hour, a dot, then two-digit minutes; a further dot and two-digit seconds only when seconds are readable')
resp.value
8.31
